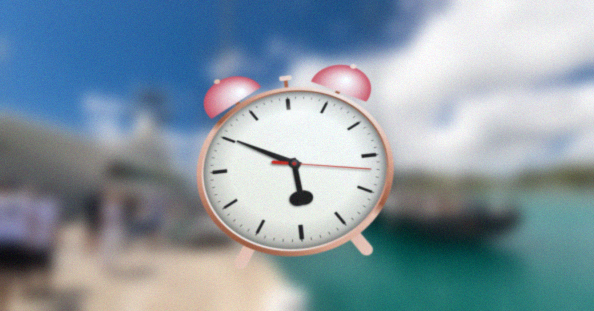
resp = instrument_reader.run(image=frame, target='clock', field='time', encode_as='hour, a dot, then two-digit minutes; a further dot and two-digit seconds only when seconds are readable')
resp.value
5.50.17
